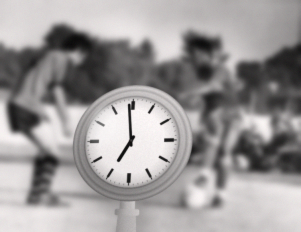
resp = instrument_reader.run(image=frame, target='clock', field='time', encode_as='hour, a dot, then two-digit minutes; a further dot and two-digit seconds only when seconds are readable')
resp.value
6.59
